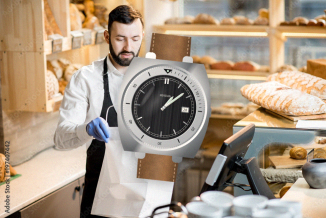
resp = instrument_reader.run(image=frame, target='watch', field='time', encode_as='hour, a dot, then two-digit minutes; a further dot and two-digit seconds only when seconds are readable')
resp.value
1.08
